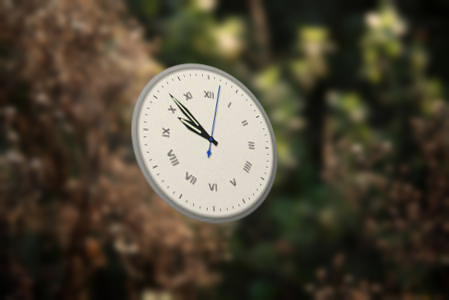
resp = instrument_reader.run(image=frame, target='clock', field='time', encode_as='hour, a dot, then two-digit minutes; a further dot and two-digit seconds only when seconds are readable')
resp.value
9.52.02
